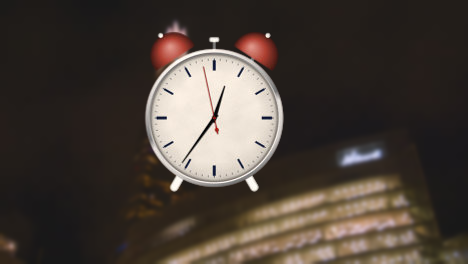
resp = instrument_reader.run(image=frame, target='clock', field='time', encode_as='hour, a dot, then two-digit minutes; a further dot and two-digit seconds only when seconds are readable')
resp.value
12.35.58
